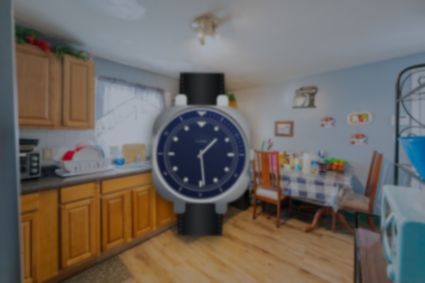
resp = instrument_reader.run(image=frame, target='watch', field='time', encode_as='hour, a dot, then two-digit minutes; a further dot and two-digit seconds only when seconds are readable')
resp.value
1.29
